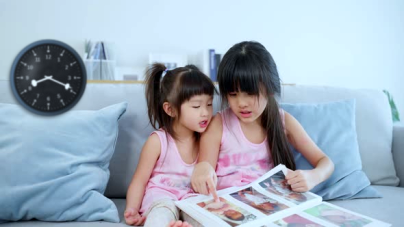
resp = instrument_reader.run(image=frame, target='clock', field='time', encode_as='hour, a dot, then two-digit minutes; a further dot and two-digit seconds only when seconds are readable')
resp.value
8.19
